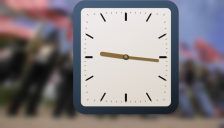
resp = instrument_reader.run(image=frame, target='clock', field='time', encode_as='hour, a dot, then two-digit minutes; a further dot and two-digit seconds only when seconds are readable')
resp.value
9.16
